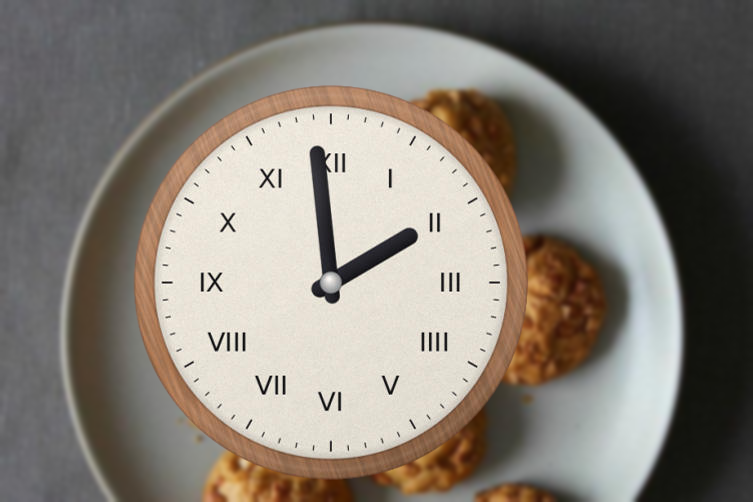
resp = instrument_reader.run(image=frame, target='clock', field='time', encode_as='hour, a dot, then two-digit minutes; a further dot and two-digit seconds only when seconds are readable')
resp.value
1.59
